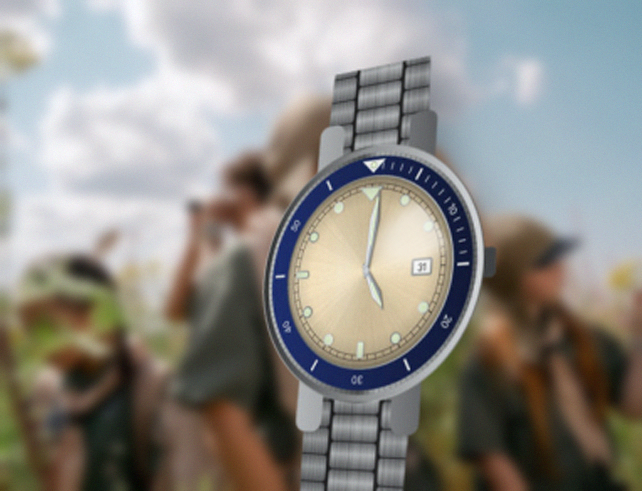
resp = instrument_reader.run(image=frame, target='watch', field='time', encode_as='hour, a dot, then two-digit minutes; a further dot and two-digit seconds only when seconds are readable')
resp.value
5.01
